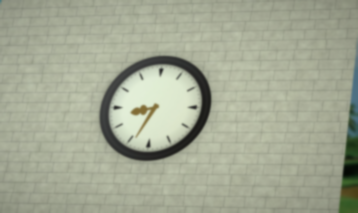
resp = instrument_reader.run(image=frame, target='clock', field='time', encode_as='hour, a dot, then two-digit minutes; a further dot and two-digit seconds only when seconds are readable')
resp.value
8.34
